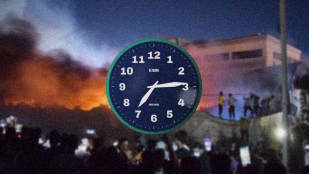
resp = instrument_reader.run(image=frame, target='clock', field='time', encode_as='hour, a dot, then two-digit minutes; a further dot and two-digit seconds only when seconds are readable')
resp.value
7.14
